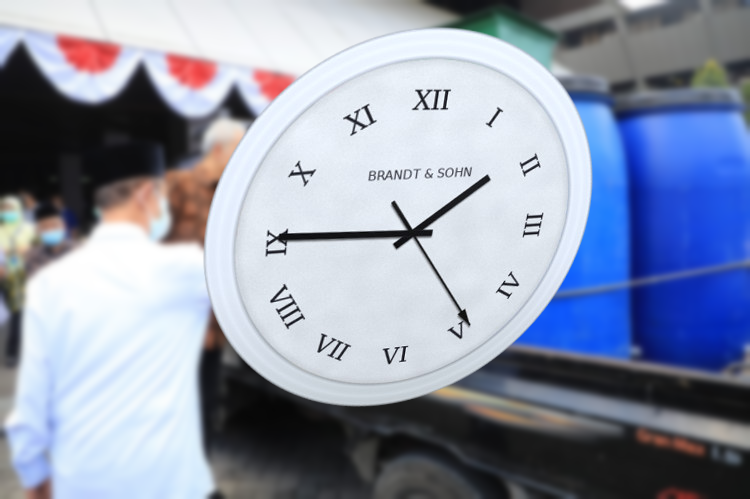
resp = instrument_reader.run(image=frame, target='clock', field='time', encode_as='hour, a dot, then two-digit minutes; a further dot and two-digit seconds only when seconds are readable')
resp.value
1.45.24
